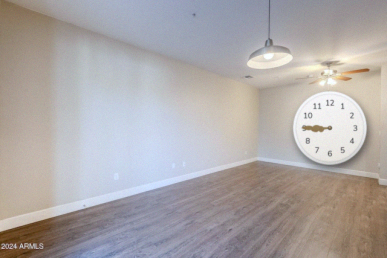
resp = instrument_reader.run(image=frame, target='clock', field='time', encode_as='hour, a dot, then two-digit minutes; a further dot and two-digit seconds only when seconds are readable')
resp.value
8.45
